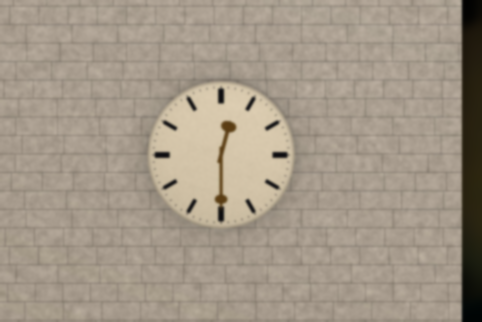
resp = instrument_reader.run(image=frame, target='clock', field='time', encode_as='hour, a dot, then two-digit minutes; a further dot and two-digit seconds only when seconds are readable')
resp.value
12.30
